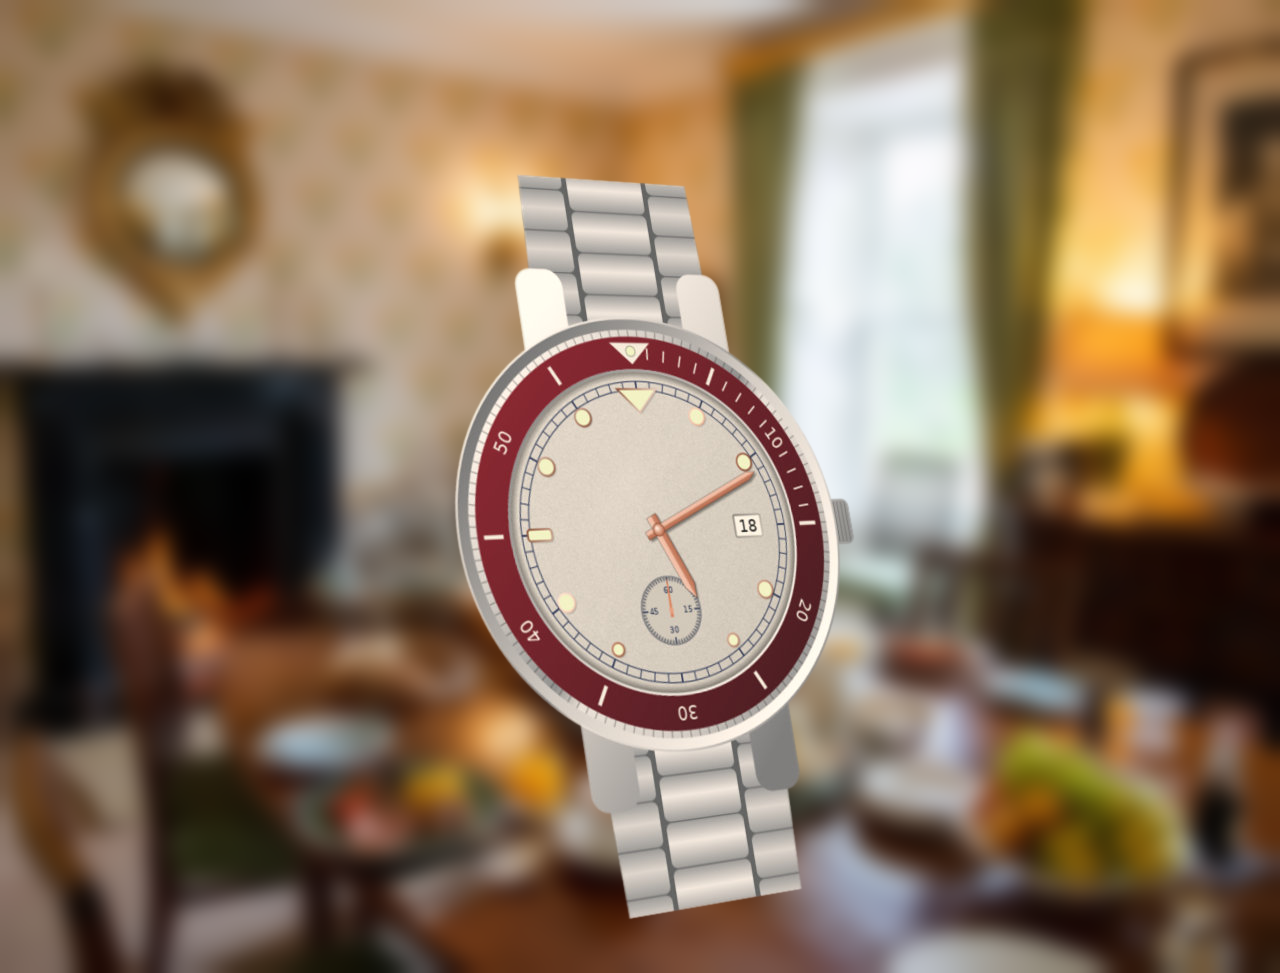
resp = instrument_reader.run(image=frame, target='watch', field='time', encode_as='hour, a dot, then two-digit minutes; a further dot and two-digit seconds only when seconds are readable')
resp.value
5.11
